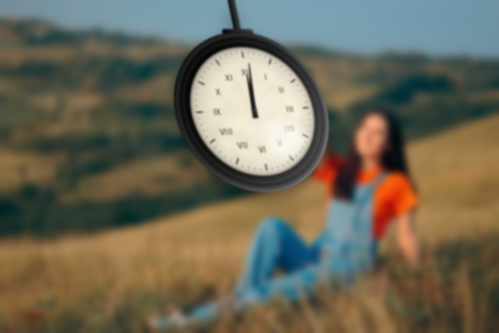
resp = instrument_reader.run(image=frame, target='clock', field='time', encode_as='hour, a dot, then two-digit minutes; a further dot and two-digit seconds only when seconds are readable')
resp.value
12.01
